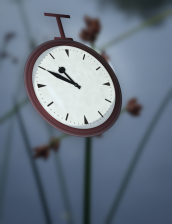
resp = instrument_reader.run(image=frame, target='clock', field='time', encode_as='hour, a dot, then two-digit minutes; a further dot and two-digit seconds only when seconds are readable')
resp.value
10.50
